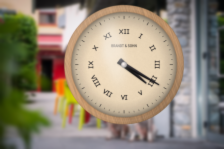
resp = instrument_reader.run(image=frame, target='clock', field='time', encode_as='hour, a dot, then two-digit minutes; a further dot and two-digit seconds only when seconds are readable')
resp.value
4.20
